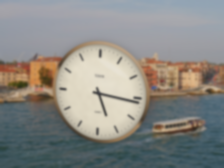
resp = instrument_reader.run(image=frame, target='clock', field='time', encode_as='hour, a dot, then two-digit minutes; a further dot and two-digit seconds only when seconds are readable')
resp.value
5.16
